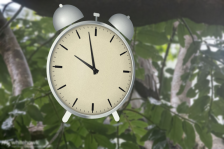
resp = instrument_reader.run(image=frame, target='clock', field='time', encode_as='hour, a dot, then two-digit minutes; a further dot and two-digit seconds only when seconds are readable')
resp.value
9.58
